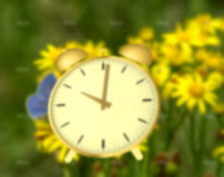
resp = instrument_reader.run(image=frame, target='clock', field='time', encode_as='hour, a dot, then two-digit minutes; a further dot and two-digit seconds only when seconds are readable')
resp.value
10.01
